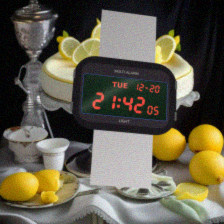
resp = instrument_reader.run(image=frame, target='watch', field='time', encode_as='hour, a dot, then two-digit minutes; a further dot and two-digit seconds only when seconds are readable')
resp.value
21.42.05
